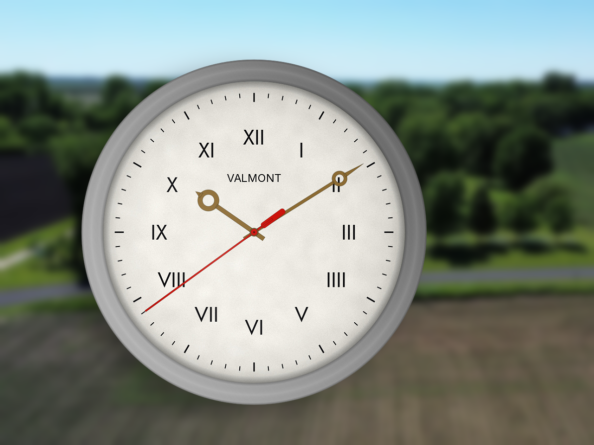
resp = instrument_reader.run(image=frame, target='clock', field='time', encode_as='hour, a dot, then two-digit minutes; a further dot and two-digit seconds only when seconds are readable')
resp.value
10.09.39
